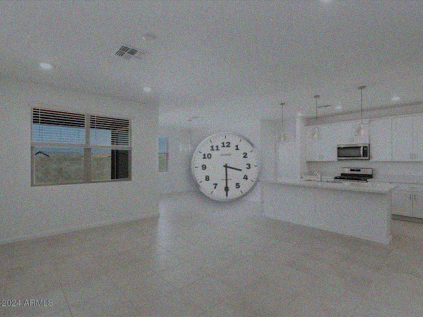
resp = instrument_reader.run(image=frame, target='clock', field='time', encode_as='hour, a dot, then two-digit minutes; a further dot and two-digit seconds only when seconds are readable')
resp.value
3.30
